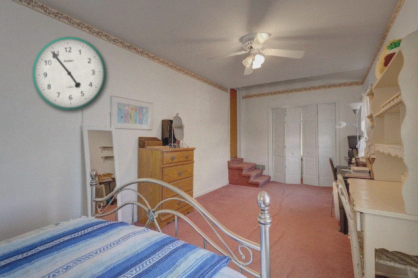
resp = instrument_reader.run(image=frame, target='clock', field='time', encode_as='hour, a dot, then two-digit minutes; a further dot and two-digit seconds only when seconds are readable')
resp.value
4.54
